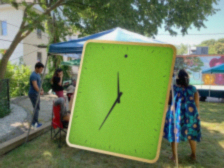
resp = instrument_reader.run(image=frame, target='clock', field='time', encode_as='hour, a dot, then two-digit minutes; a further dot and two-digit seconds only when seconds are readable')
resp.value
11.34
